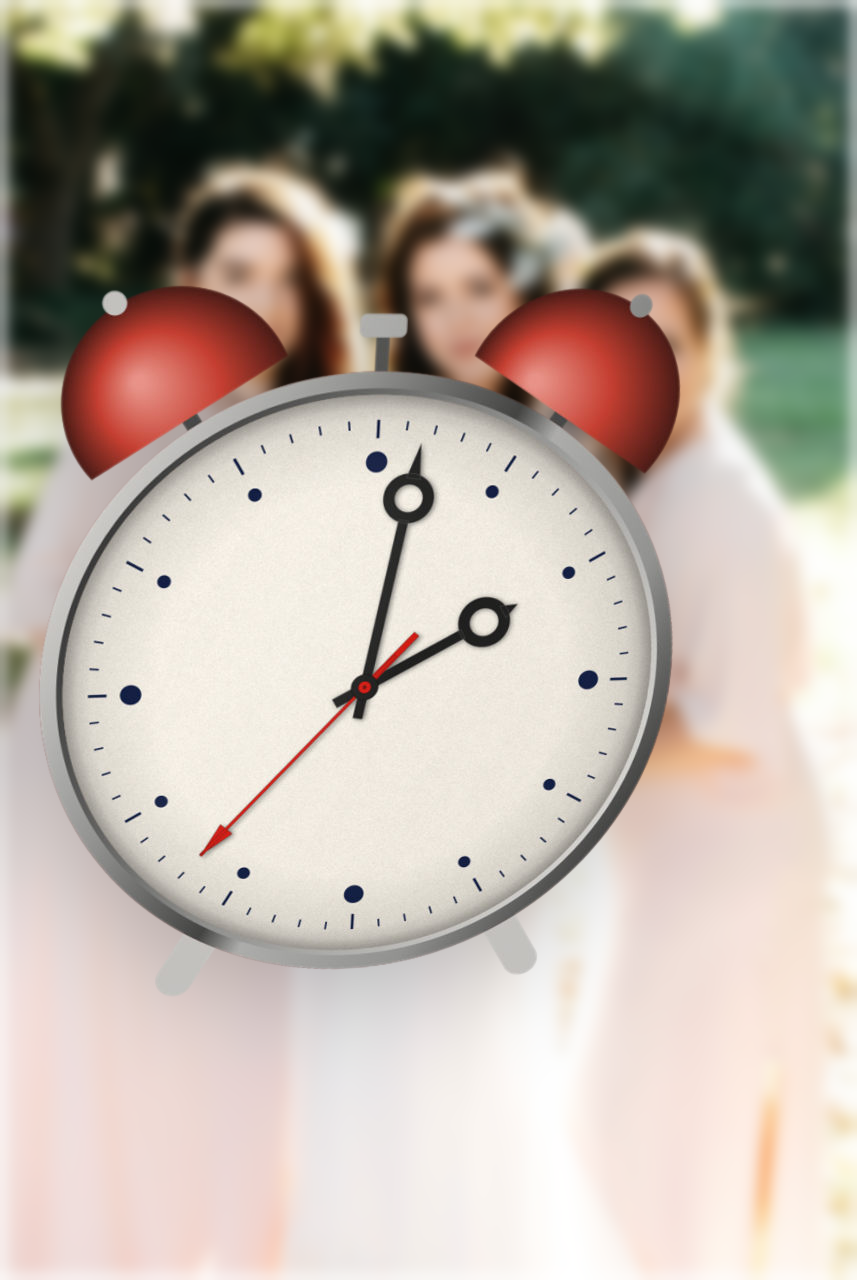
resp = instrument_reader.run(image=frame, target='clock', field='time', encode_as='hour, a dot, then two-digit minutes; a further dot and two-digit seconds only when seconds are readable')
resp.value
2.01.37
